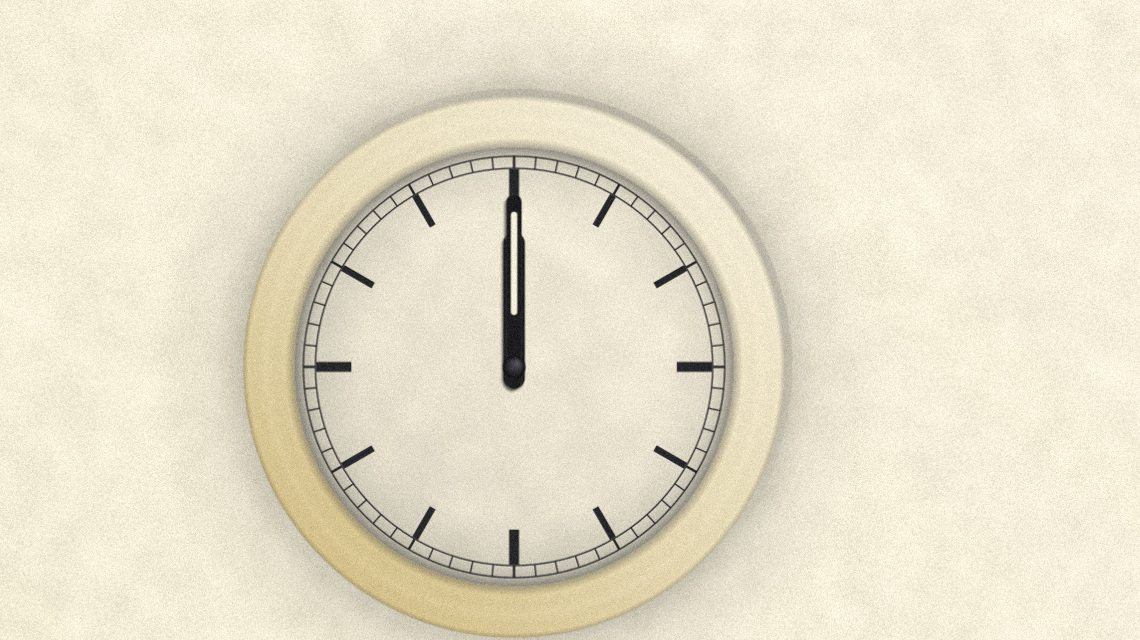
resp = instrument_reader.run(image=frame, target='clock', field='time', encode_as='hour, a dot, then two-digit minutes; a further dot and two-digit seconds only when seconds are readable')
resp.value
12.00
